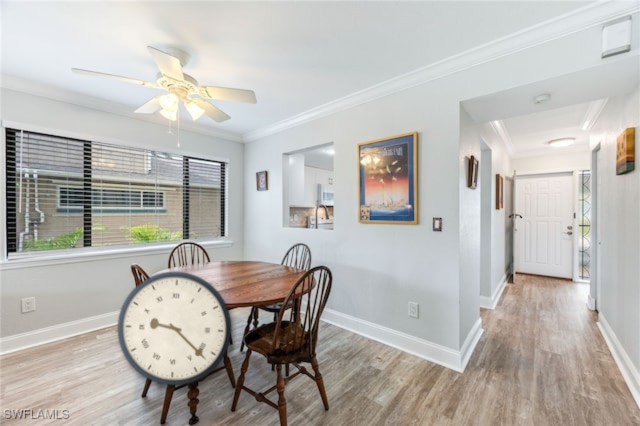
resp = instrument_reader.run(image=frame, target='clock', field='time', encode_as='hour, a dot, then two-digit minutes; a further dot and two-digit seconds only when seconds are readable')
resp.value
9.22
